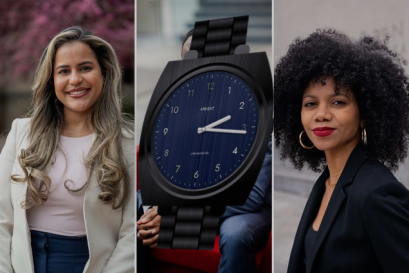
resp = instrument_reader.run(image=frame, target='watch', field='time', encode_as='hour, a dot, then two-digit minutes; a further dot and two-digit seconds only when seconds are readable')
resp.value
2.16
